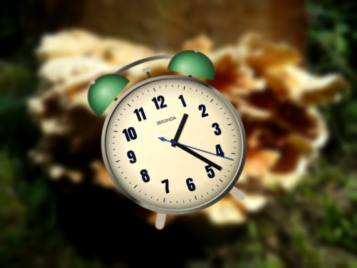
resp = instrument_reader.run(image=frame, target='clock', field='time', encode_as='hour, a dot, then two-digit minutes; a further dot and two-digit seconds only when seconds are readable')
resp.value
1.23.21
